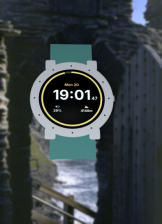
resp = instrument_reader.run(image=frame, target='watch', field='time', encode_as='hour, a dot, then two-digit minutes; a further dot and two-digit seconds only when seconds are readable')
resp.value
19.01
